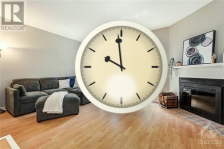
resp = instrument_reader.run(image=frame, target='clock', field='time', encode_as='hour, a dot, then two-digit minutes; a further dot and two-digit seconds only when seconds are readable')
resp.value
9.59
